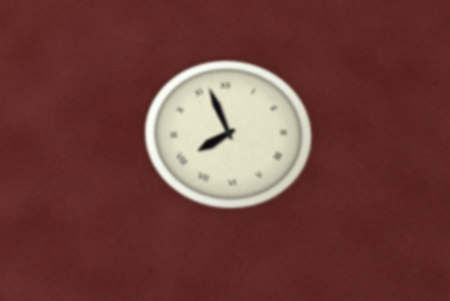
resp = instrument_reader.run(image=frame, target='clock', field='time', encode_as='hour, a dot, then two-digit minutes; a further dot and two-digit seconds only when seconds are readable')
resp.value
7.57
